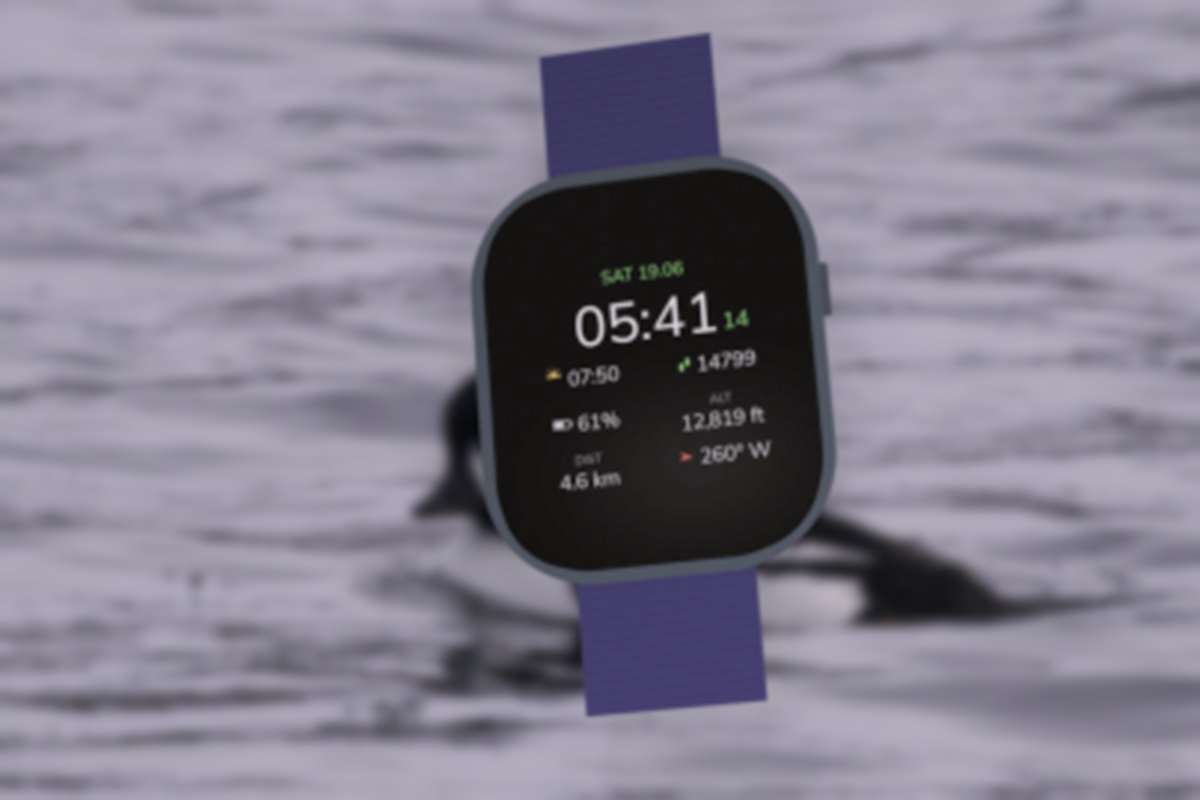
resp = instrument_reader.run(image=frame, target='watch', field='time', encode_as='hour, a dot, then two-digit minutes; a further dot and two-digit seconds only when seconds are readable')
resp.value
5.41
